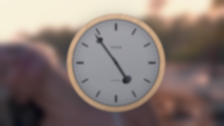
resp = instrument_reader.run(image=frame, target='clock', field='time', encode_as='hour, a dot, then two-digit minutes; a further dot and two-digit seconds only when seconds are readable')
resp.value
4.54
